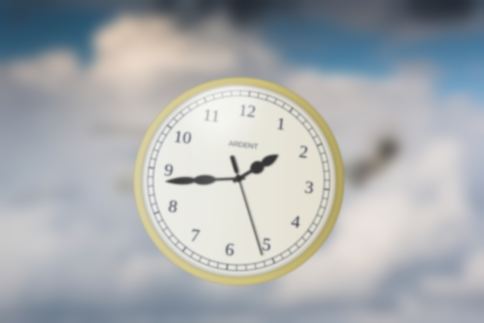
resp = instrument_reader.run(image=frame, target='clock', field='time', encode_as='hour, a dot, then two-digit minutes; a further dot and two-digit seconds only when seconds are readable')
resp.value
1.43.26
